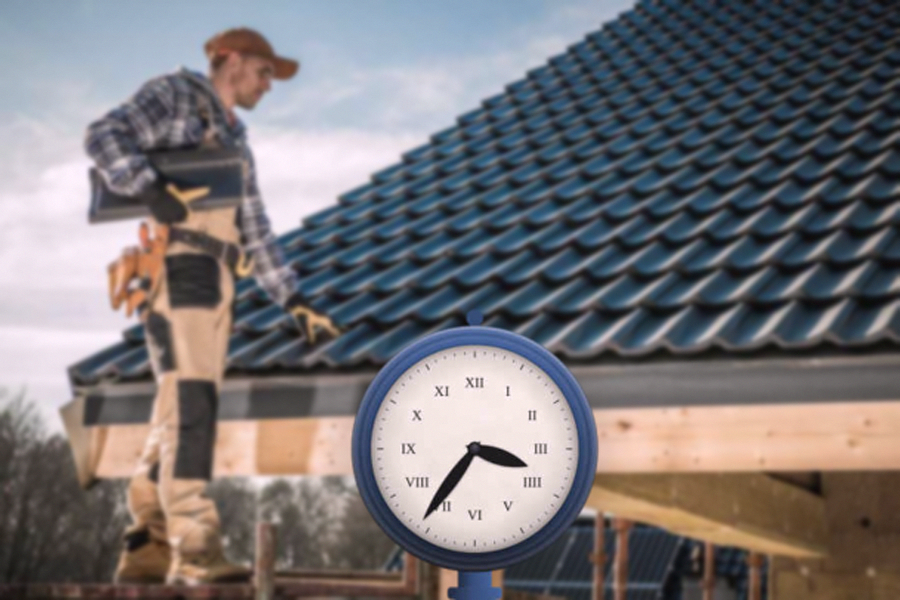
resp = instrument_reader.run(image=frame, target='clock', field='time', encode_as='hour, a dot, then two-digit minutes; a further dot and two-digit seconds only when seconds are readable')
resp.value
3.36
